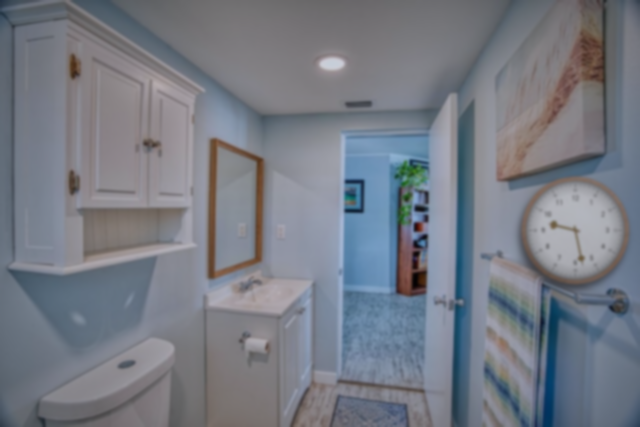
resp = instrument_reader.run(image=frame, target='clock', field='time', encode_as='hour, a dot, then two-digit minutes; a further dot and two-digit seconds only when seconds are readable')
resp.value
9.28
